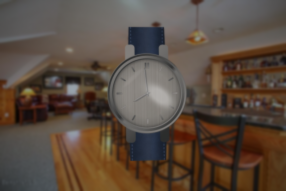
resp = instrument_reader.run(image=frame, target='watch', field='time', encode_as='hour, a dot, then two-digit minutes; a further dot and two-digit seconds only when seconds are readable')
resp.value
7.59
